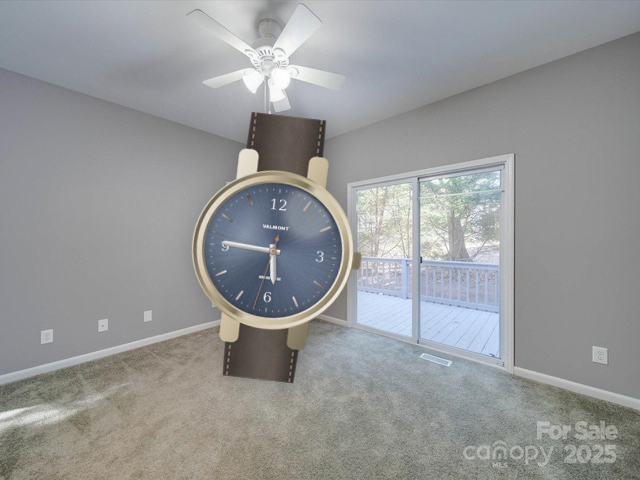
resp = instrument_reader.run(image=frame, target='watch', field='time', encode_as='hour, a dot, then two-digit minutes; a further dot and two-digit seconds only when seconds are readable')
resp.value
5.45.32
